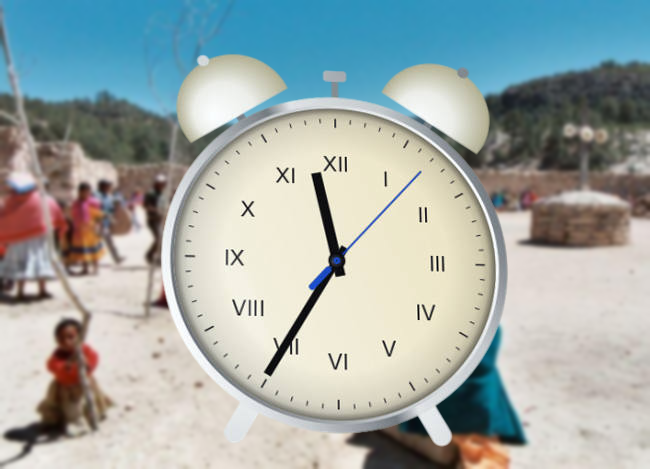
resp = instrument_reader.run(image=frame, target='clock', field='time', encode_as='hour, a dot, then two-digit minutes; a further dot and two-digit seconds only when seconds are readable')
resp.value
11.35.07
